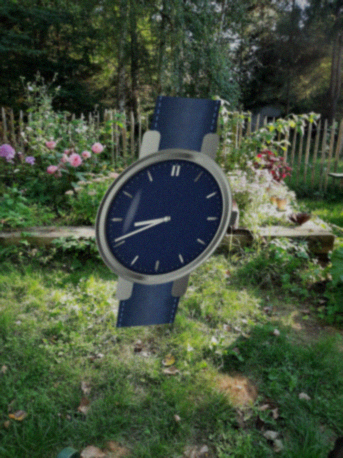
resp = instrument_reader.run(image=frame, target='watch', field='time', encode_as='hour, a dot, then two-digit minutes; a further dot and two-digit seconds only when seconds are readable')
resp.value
8.41
